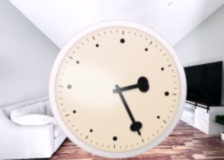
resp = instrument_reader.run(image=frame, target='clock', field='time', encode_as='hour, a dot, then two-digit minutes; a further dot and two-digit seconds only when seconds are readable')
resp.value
2.25
